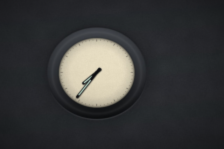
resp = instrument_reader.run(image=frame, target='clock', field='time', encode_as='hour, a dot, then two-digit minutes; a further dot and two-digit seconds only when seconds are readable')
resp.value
7.36
